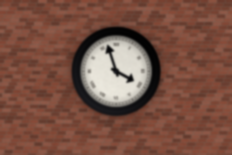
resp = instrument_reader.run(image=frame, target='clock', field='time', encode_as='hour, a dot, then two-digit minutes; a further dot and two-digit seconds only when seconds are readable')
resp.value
3.57
